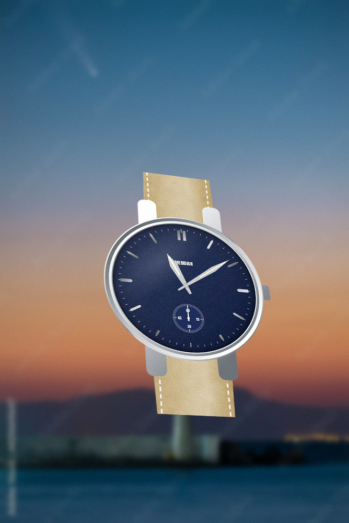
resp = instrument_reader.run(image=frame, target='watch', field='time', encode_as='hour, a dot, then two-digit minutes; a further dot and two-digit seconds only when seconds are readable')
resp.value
11.09
